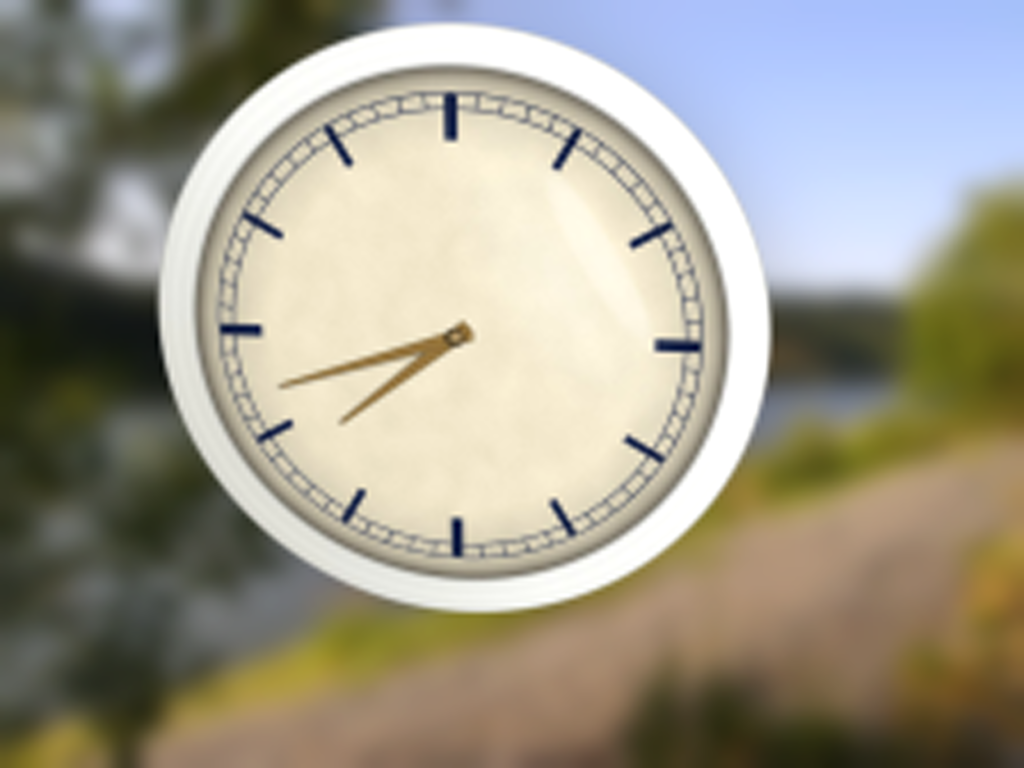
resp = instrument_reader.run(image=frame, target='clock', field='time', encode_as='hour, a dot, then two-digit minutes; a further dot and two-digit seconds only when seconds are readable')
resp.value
7.42
